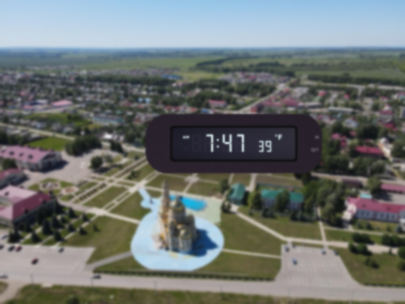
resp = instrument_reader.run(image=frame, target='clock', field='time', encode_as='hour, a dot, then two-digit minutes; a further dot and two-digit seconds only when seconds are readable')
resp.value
7.47
